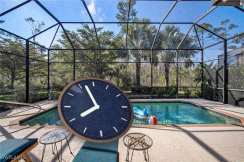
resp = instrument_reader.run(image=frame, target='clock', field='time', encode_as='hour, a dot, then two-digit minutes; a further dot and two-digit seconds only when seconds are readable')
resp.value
7.57
